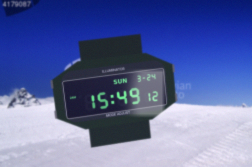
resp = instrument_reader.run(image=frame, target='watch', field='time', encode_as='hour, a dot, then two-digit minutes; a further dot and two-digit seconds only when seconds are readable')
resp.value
15.49.12
